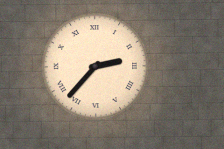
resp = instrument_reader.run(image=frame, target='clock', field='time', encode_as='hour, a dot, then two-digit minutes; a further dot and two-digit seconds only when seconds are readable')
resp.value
2.37
